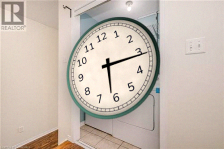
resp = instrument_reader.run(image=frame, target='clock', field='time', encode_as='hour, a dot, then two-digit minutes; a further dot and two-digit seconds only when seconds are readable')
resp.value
6.16
